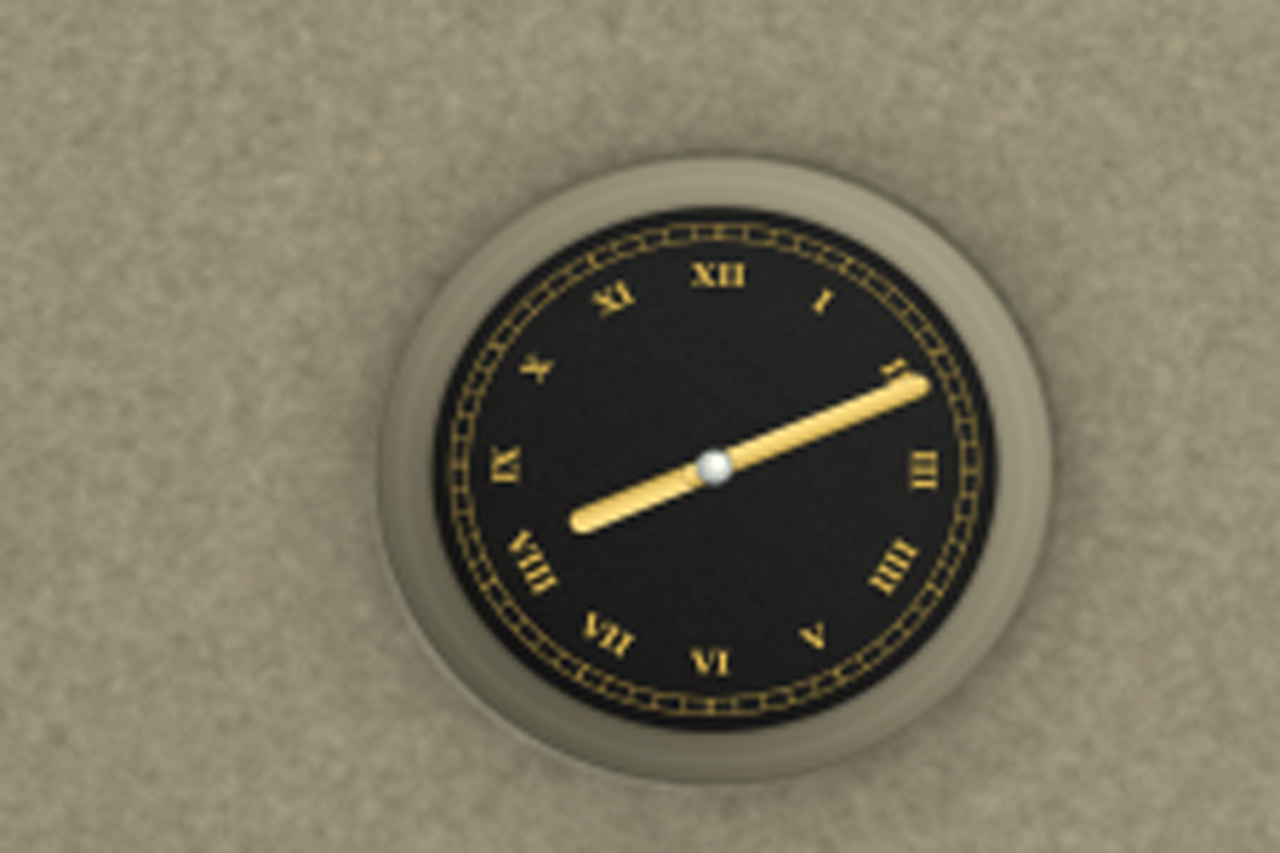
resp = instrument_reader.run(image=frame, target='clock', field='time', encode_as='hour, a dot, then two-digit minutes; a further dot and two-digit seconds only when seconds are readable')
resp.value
8.11
